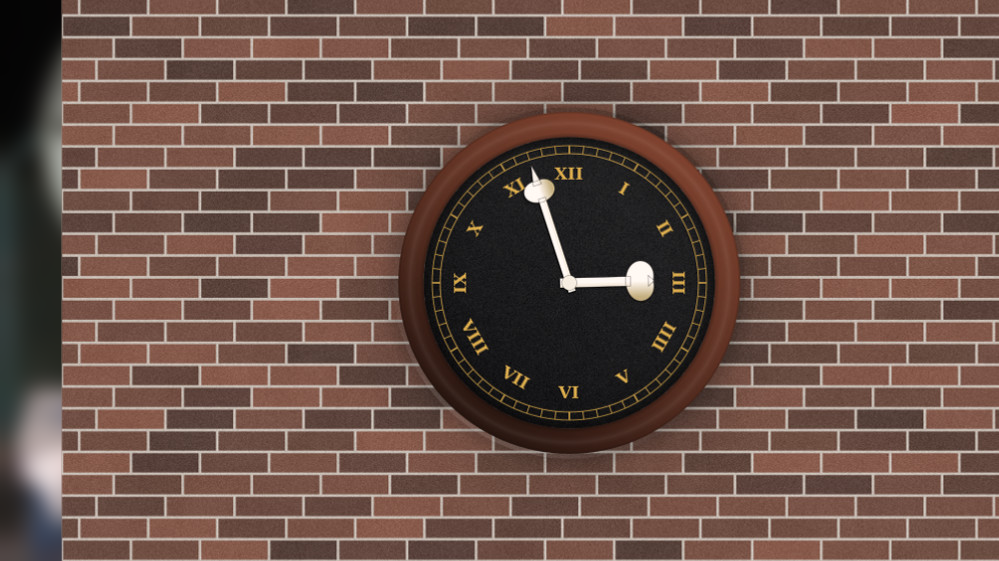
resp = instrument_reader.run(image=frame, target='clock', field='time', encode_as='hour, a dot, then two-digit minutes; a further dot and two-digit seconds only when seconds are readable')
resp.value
2.57
